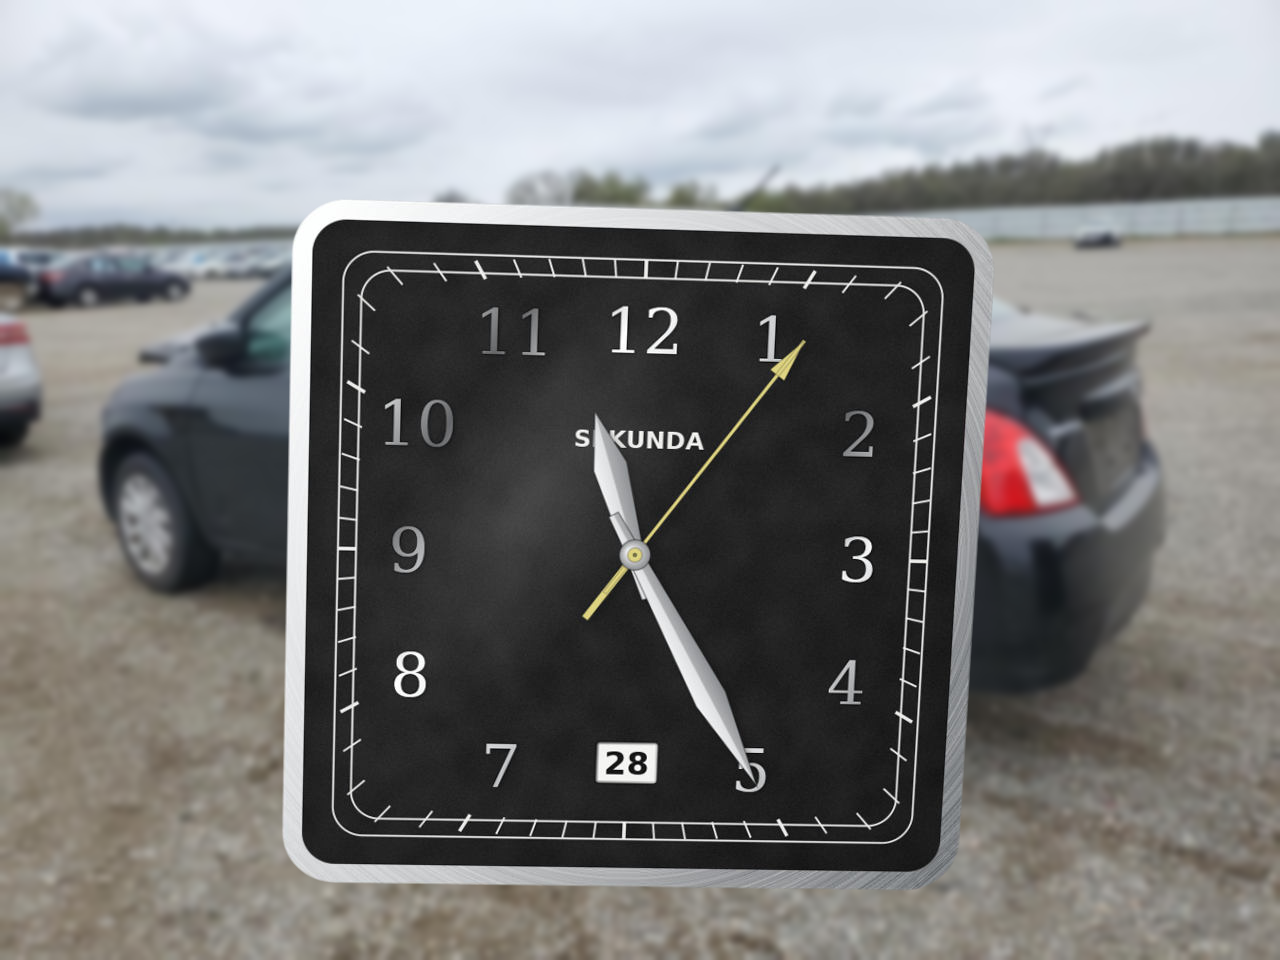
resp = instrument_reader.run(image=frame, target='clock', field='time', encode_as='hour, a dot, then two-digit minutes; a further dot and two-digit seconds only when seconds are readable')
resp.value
11.25.06
